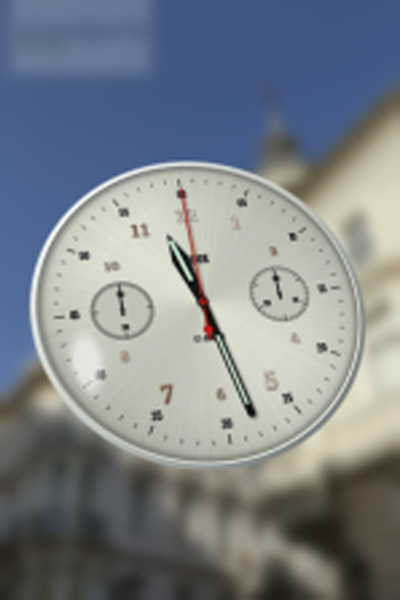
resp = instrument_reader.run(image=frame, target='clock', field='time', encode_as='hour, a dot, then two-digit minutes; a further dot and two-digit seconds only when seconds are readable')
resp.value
11.28
